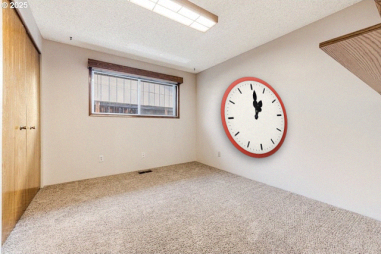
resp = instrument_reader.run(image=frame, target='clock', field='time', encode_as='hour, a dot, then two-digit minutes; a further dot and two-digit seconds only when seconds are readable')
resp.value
1.01
